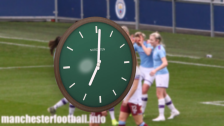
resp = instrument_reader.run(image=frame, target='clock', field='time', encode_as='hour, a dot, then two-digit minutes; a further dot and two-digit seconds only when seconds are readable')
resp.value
7.01
